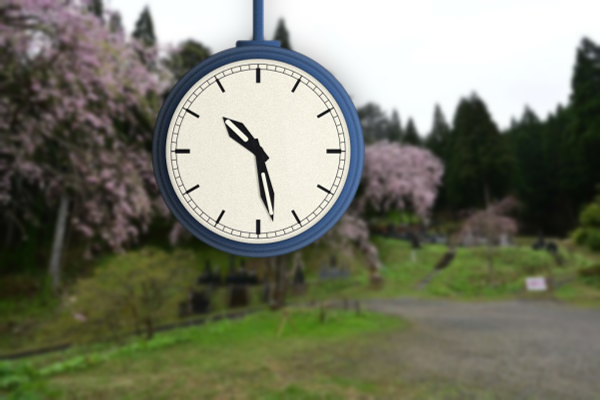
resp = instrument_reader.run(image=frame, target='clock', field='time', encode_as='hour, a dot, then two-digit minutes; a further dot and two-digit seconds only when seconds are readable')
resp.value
10.28
